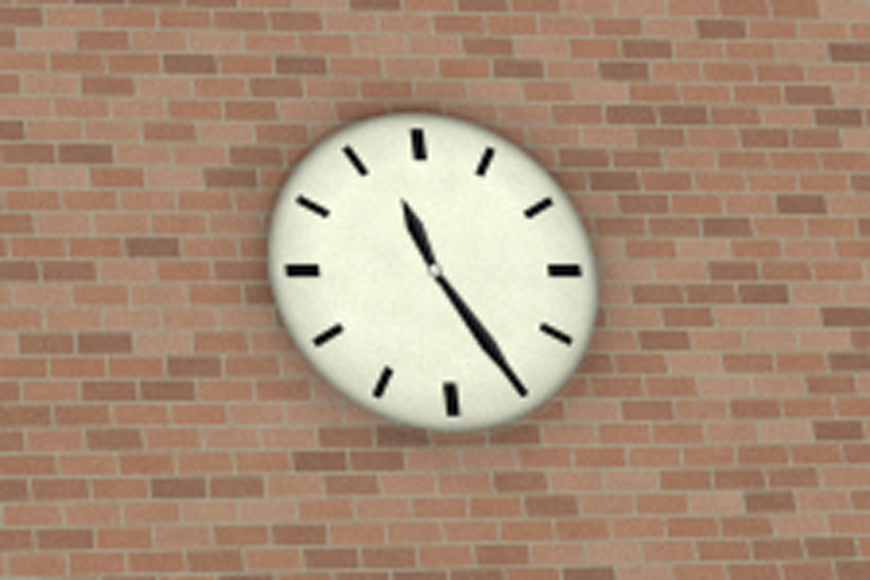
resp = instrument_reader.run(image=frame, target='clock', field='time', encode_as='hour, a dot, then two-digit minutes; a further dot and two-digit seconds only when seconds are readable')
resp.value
11.25
